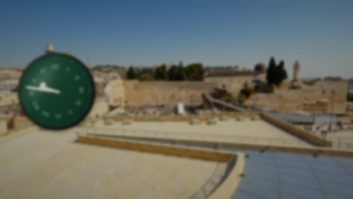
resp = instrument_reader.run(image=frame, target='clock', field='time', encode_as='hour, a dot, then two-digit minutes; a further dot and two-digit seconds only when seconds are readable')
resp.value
9.47
